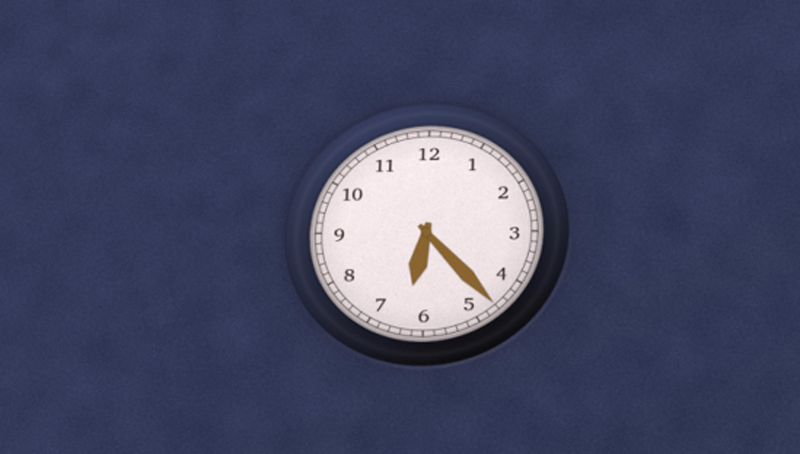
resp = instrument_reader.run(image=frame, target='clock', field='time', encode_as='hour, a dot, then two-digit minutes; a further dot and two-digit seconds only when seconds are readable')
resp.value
6.23
